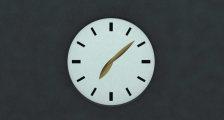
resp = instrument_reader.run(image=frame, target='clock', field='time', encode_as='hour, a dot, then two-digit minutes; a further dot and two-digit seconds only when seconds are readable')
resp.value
7.08
